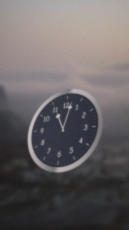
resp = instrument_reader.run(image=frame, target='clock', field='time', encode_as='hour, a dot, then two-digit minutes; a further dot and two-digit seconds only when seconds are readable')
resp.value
11.02
